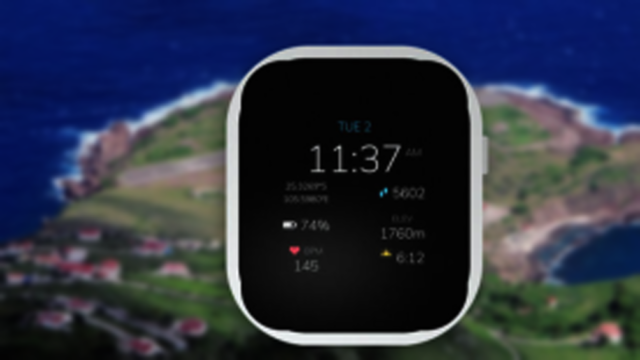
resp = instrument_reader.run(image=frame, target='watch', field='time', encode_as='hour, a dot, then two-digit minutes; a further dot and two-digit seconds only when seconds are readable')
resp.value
11.37
